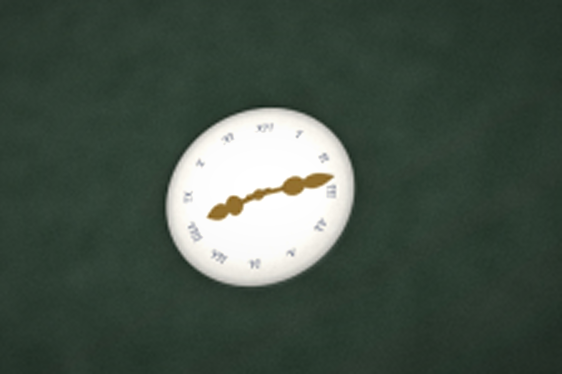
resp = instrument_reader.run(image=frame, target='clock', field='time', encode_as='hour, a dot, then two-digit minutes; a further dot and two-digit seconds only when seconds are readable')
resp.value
8.13
